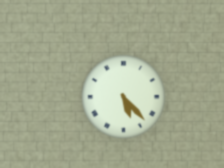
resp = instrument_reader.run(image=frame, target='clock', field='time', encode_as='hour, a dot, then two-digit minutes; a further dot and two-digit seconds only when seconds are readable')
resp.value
5.23
